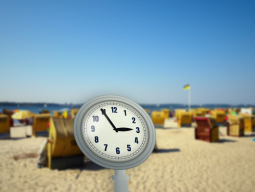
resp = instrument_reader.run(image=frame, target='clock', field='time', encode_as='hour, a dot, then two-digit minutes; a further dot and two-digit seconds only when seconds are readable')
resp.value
2.55
